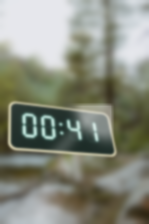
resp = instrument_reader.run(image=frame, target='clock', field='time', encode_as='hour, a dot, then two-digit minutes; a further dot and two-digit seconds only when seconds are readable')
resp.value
0.41
